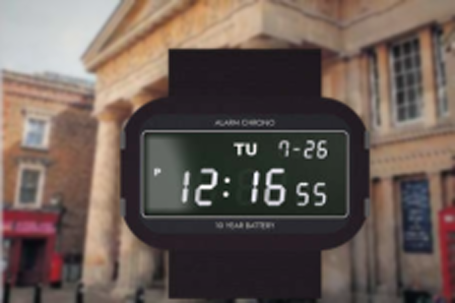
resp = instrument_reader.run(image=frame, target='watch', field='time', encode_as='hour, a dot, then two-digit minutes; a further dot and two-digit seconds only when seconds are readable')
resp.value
12.16.55
